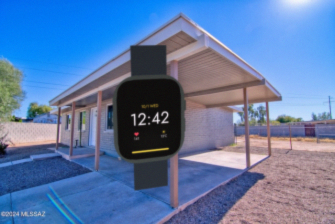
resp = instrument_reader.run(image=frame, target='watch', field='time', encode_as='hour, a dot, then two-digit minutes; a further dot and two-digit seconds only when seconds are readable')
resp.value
12.42
